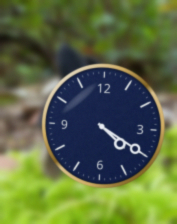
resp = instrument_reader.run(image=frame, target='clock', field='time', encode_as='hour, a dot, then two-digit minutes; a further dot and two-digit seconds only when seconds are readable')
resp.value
4.20
